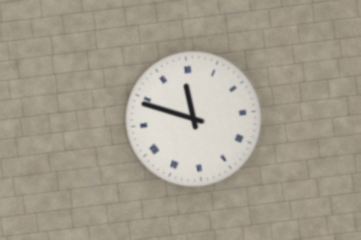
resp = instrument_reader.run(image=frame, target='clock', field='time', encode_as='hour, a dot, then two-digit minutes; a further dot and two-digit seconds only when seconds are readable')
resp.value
11.49
